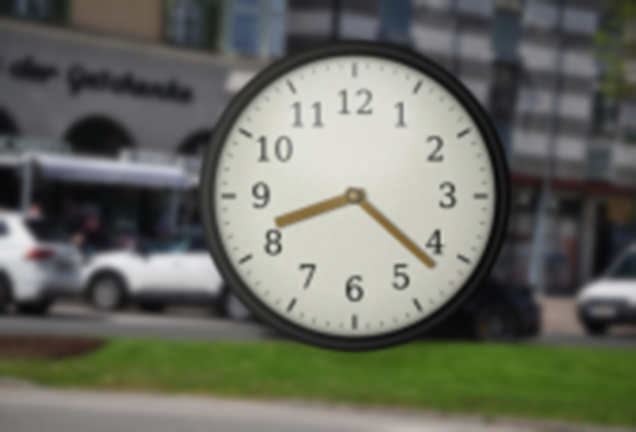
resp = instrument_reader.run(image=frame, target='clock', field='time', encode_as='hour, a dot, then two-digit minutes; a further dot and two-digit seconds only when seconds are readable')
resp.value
8.22
